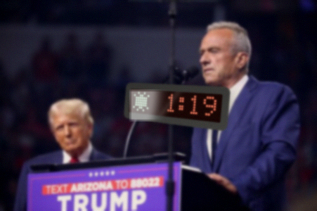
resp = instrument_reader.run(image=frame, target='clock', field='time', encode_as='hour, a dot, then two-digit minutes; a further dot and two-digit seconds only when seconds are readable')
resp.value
1.19
